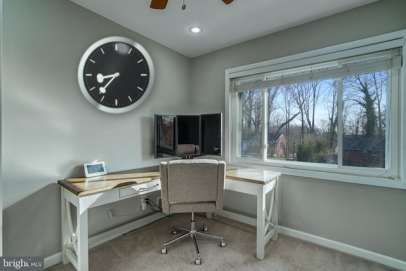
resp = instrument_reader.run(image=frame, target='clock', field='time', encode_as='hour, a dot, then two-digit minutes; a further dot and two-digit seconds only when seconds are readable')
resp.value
8.37
